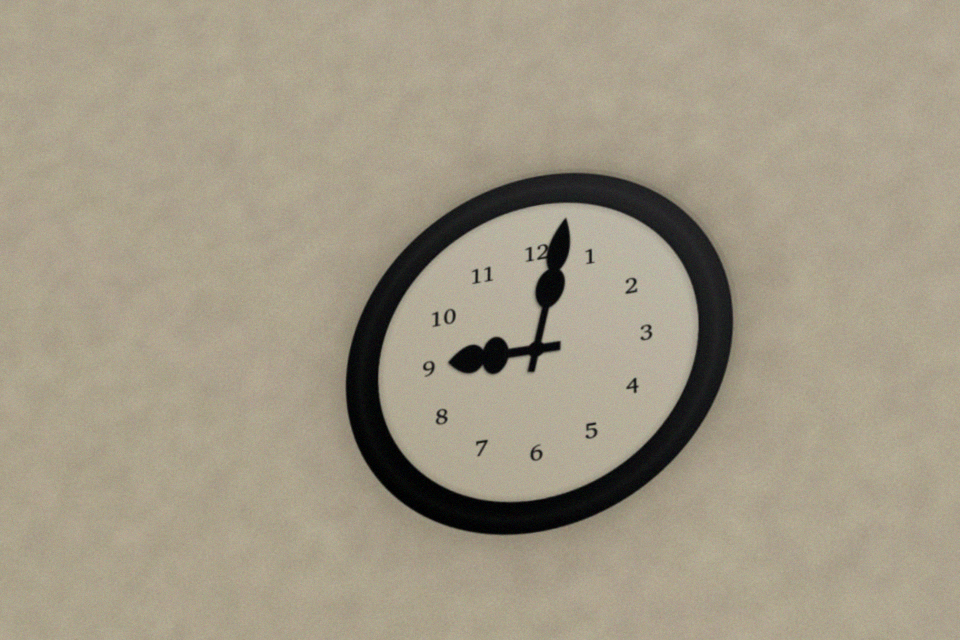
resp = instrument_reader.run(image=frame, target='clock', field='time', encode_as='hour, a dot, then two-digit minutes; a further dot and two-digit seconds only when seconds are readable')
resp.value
9.02
